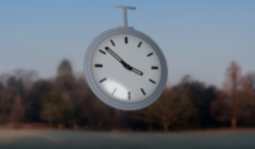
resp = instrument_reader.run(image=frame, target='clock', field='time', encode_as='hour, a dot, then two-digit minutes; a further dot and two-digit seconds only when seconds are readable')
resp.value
3.52
